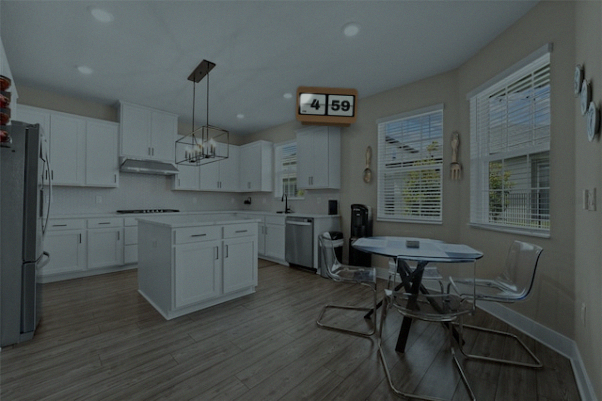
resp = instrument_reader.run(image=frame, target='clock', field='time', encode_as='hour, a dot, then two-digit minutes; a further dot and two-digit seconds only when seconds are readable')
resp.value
4.59
